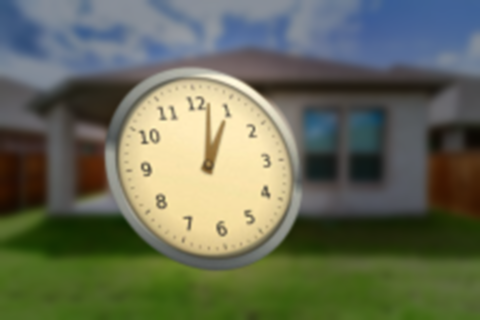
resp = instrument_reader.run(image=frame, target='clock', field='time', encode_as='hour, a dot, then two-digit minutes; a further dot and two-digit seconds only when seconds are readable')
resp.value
1.02
